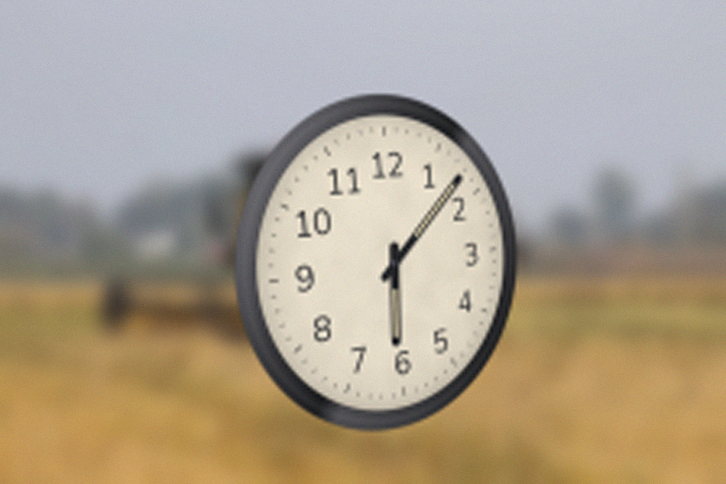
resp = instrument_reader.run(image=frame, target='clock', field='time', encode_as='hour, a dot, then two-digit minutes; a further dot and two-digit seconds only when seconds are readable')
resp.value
6.08
